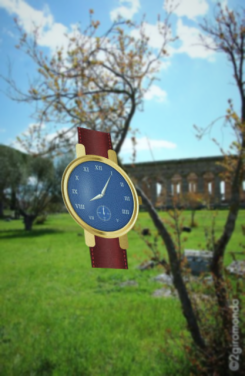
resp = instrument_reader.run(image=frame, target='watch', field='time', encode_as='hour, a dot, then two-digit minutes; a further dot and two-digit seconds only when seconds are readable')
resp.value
8.05
